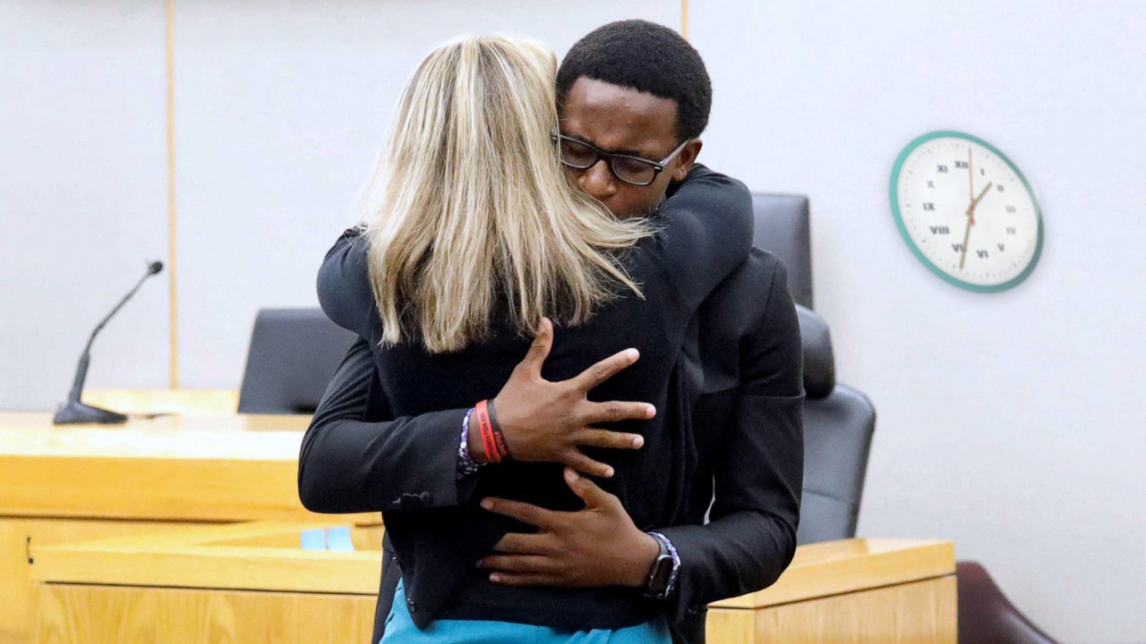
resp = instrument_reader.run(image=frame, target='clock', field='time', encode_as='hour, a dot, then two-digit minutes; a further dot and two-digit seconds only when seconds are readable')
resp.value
1.34.02
